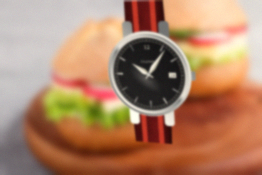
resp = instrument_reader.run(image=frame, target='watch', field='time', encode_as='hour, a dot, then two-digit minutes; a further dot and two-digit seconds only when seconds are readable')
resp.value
10.06
